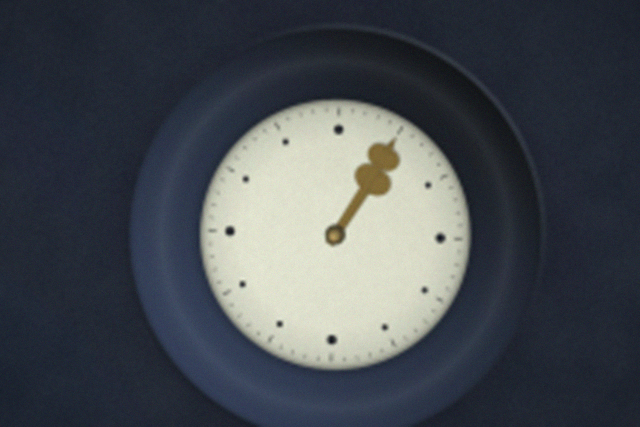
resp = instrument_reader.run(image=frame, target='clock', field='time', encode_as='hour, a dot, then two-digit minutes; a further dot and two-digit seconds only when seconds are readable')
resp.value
1.05
